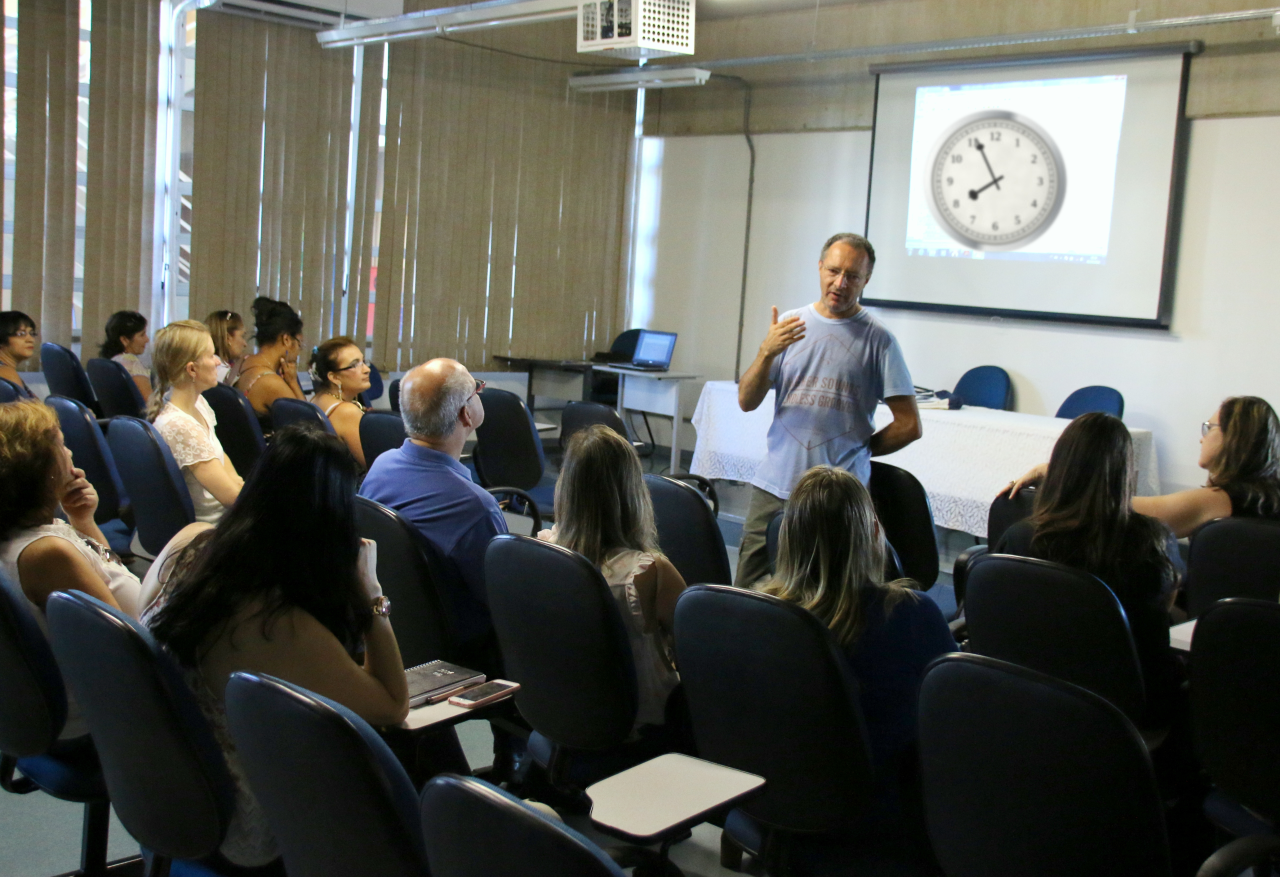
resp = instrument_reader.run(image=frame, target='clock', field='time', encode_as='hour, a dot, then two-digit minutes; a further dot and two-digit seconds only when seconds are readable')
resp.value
7.56
